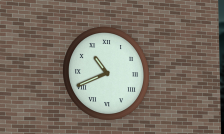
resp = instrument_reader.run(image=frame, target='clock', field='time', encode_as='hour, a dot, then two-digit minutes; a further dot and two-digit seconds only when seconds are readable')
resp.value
10.41
